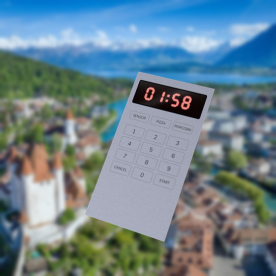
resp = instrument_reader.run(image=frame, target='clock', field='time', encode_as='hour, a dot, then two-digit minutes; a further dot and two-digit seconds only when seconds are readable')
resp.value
1.58
